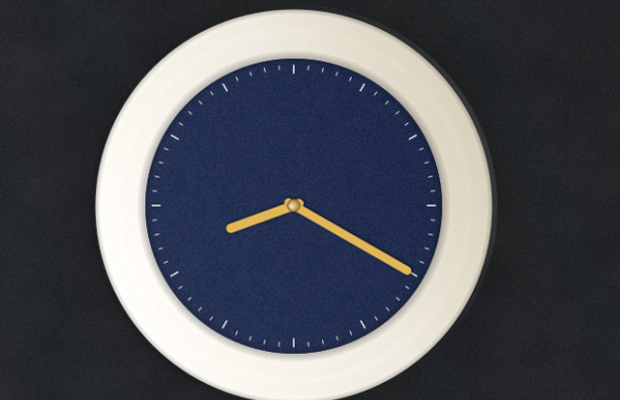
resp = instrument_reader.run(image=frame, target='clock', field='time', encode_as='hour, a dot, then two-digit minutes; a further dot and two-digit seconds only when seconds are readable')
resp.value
8.20
